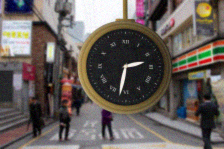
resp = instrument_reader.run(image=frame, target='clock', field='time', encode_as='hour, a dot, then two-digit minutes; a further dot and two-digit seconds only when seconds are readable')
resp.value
2.32
